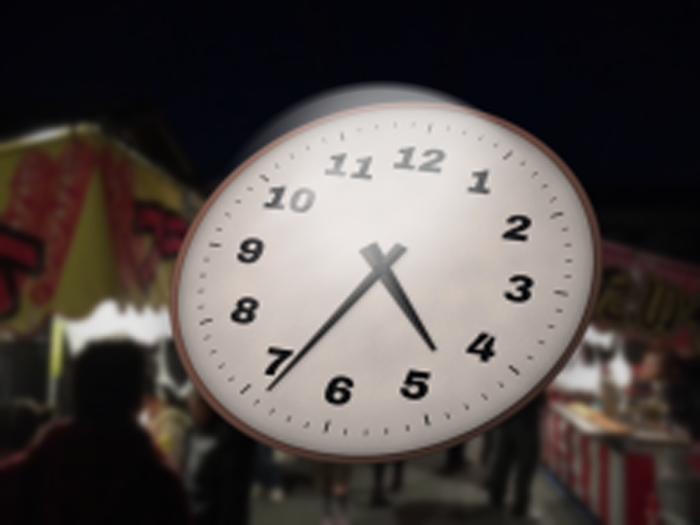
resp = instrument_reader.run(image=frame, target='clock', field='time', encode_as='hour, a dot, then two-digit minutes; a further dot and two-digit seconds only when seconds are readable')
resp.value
4.34
